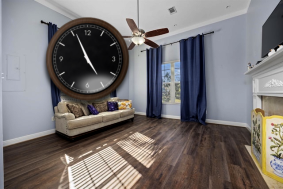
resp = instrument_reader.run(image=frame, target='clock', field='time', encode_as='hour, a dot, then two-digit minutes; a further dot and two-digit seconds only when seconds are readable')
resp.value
4.56
